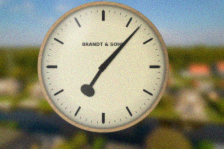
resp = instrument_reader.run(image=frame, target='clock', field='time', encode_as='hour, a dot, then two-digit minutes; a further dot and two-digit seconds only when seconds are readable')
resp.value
7.07
